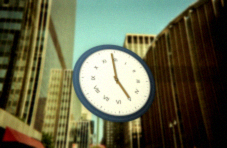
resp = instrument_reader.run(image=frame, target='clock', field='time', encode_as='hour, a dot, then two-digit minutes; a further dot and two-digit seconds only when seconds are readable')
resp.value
4.59
